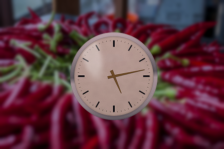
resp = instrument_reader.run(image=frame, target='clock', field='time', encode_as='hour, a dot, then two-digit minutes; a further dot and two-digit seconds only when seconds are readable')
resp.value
5.13
